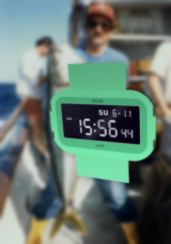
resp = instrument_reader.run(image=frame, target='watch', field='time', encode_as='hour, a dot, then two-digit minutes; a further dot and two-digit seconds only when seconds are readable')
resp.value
15.56.44
